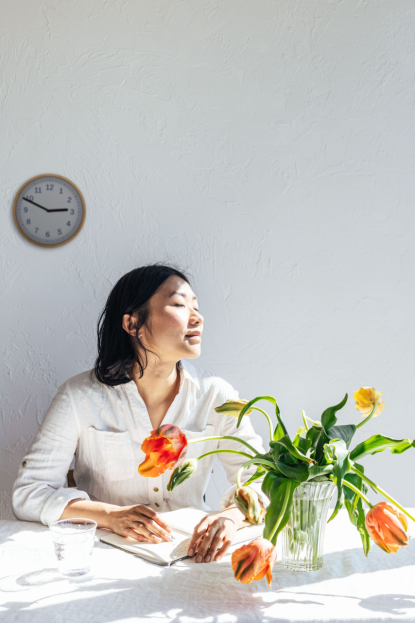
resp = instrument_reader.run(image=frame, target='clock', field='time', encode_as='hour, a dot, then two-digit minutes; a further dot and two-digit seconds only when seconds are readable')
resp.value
2.49
